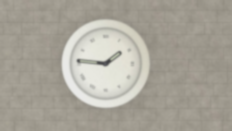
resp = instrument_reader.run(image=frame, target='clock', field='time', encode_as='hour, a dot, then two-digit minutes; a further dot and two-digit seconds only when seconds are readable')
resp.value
1.46
